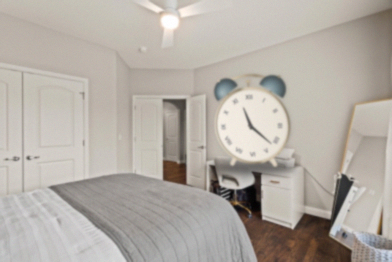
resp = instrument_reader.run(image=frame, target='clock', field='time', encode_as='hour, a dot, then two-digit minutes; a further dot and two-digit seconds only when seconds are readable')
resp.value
11.22
